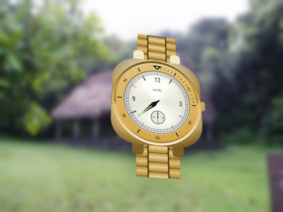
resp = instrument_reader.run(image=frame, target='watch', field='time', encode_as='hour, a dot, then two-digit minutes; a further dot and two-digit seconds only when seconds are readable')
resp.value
7.38
